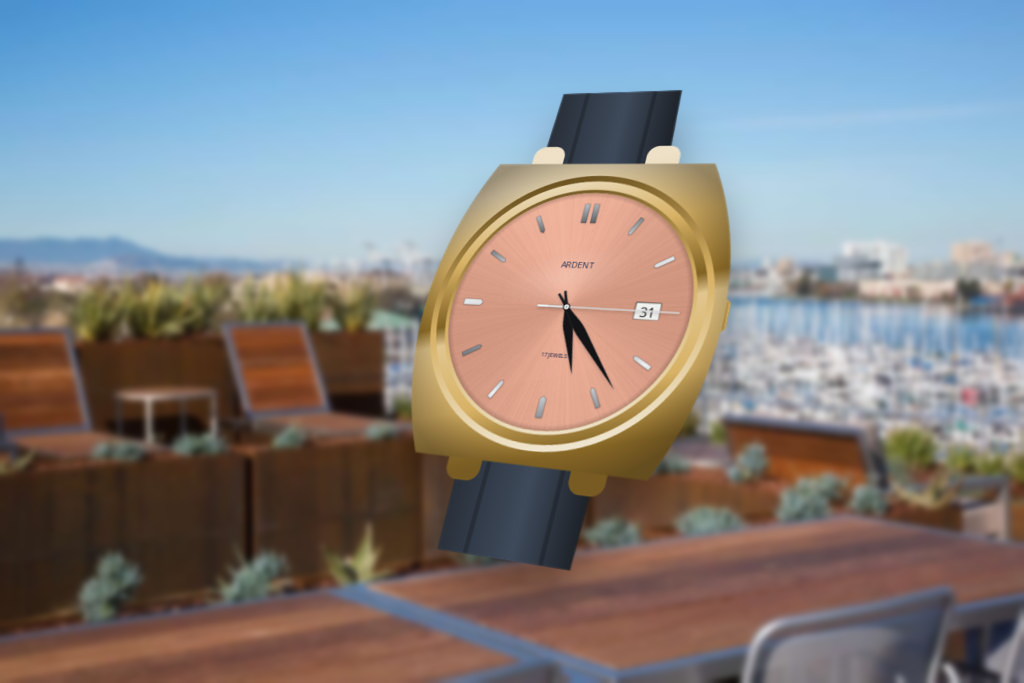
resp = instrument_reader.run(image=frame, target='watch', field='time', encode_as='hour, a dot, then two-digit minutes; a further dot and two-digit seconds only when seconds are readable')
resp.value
5.23.15
